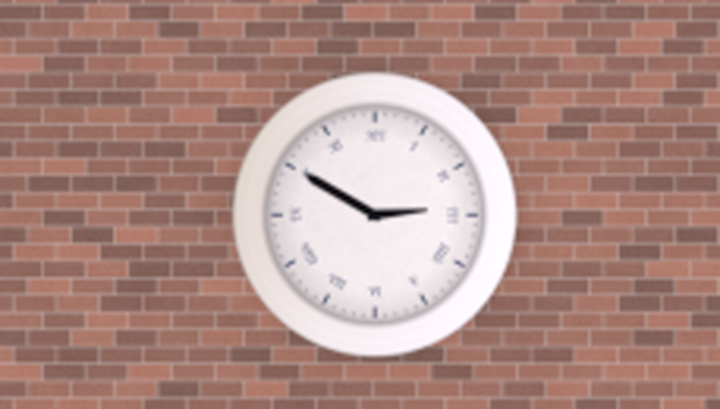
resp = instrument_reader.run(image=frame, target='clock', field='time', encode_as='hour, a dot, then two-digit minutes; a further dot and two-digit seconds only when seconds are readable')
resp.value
2.50
